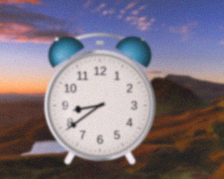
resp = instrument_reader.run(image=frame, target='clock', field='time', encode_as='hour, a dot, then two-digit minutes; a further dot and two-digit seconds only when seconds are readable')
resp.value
8.39
